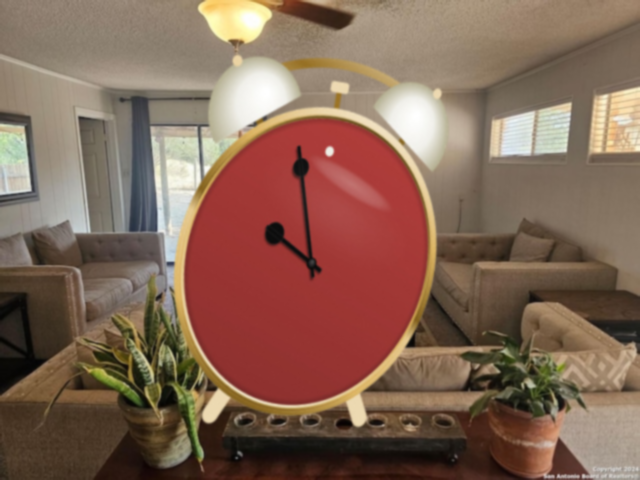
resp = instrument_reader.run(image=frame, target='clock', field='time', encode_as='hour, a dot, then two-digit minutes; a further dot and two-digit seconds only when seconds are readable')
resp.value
9.57
